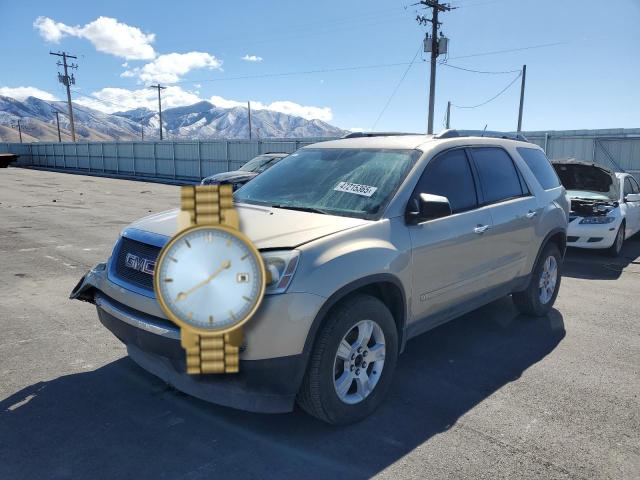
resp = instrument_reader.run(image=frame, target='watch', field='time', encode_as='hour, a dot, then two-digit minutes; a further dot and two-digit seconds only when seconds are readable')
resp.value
1.40
